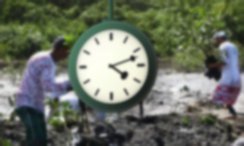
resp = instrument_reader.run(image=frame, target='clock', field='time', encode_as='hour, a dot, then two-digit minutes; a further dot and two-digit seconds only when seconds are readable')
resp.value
4.12
